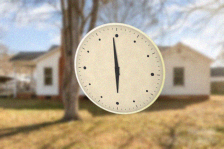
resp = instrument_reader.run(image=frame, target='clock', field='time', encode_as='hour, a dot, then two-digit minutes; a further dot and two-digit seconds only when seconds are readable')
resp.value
5.59
